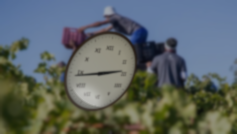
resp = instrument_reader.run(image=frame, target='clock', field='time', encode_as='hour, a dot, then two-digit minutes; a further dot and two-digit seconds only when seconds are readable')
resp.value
2.44
